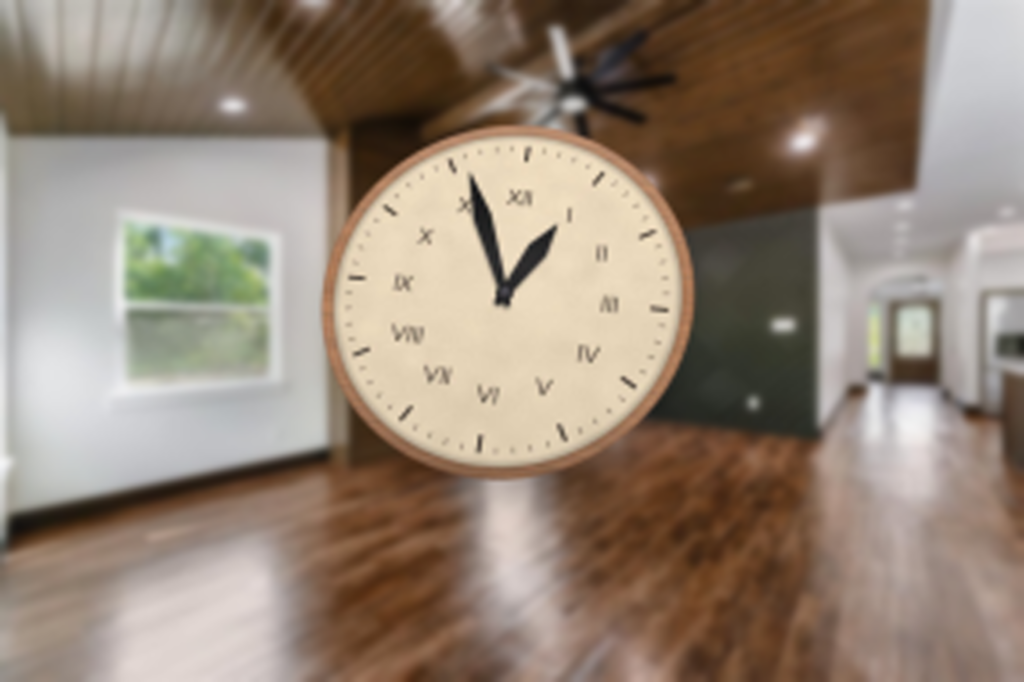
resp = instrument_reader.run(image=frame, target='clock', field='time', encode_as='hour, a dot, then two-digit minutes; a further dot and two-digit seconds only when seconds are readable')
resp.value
12.56
